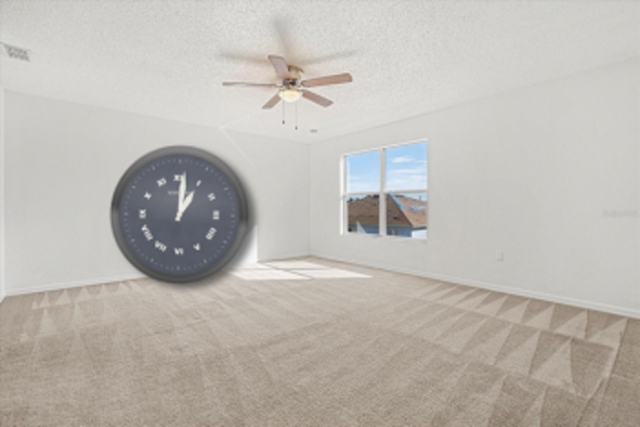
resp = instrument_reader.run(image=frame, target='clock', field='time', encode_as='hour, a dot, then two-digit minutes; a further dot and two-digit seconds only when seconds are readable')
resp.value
1.01
